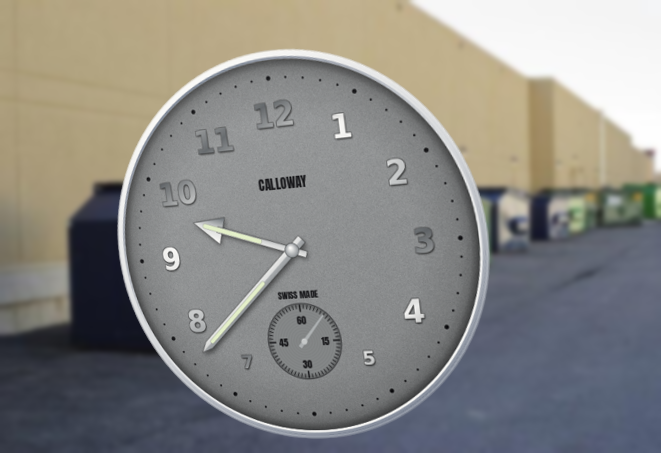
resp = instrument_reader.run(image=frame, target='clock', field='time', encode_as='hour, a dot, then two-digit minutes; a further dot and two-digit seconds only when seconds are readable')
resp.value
9.38.07
